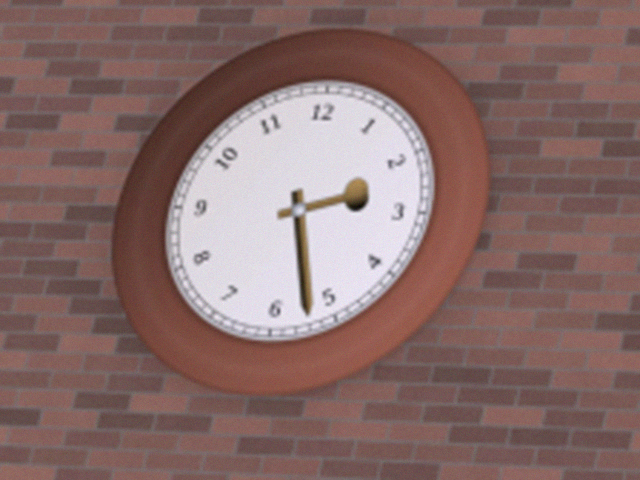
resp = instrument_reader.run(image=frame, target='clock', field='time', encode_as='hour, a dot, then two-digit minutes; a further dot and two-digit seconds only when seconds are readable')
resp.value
2.27
